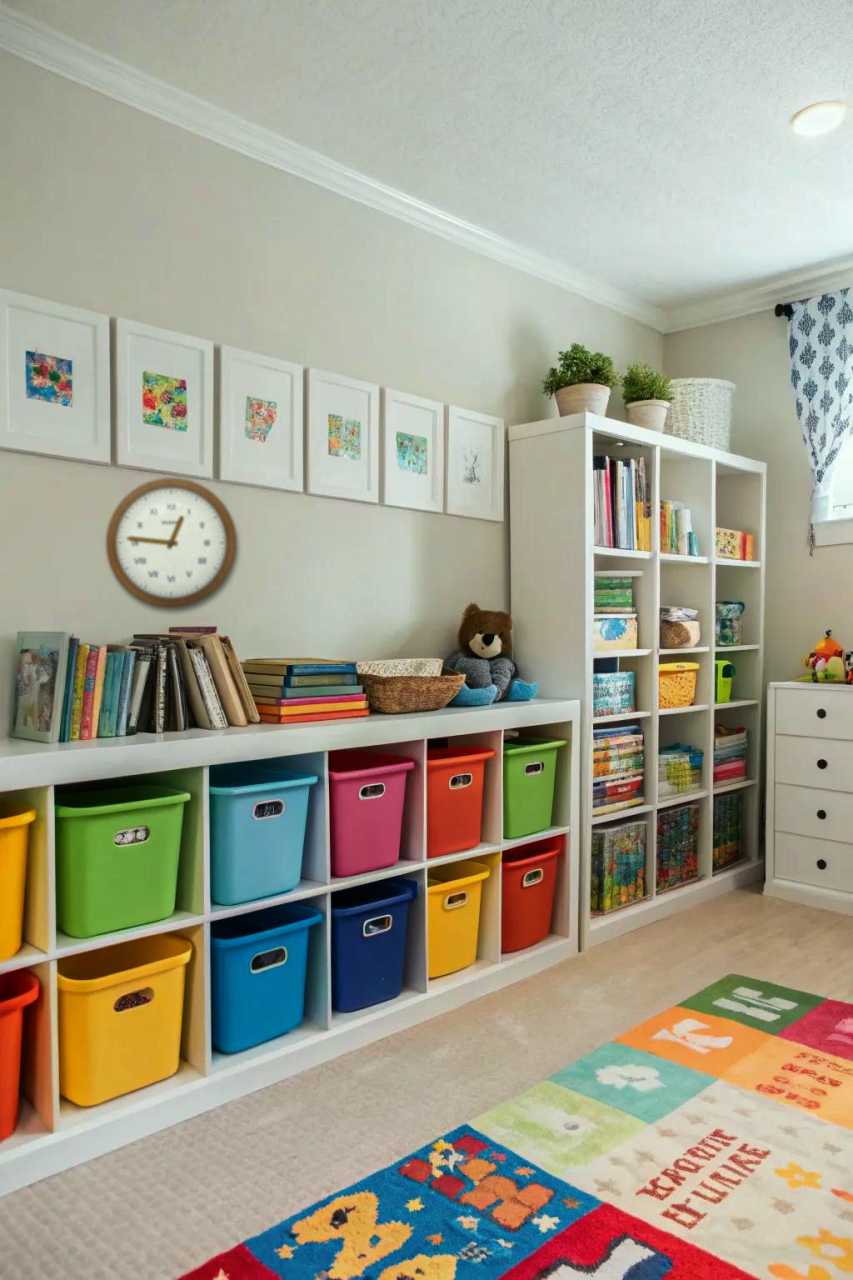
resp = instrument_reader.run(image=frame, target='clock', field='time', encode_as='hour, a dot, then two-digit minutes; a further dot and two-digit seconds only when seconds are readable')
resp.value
12.46
